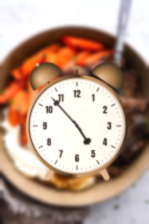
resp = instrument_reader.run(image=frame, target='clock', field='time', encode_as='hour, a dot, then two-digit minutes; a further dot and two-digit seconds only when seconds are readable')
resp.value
4.53
